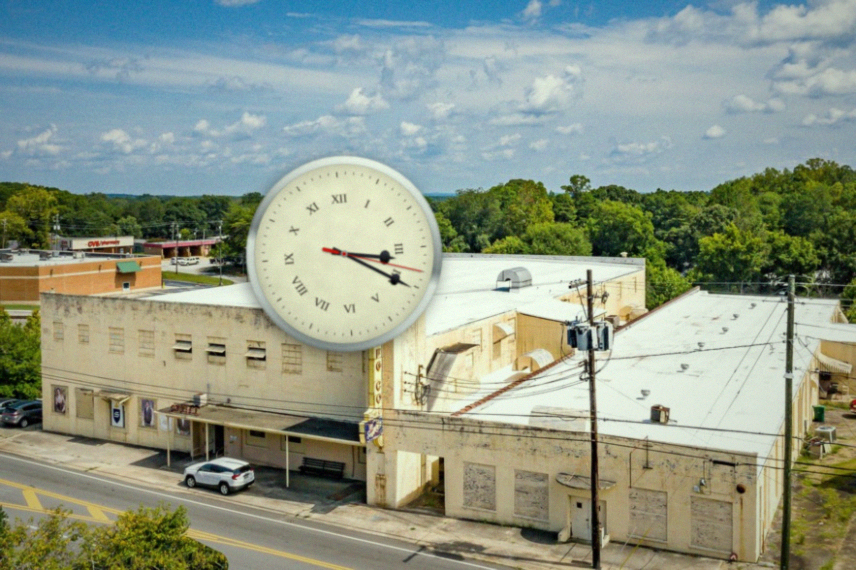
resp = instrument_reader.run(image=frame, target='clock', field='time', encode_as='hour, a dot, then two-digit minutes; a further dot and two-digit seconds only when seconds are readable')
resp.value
3.20.18
